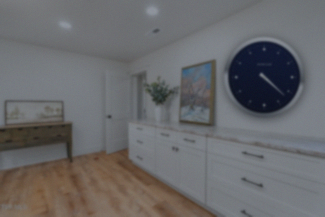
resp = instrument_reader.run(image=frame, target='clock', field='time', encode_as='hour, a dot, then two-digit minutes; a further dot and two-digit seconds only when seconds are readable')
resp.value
4.22
